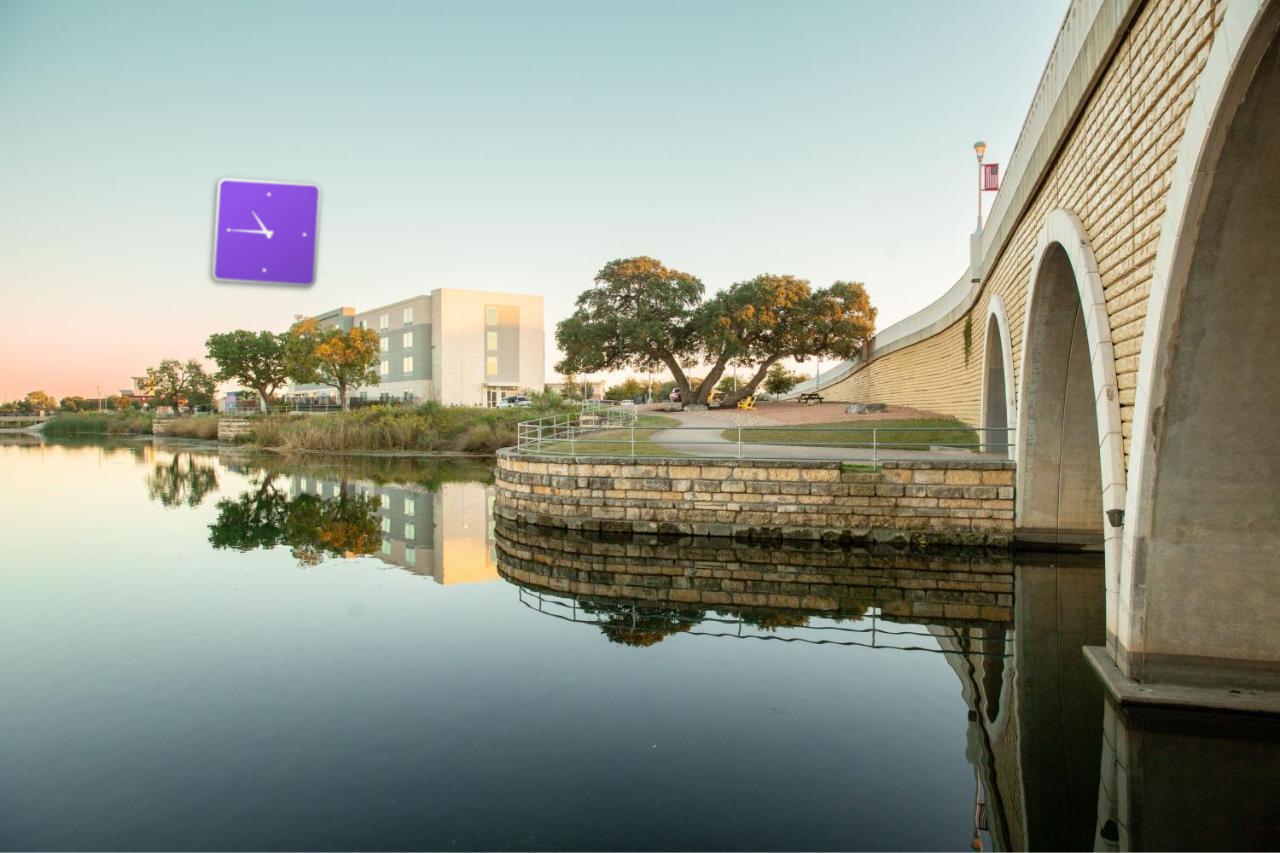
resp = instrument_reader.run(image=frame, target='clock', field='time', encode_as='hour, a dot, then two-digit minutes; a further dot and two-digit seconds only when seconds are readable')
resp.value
10.45
